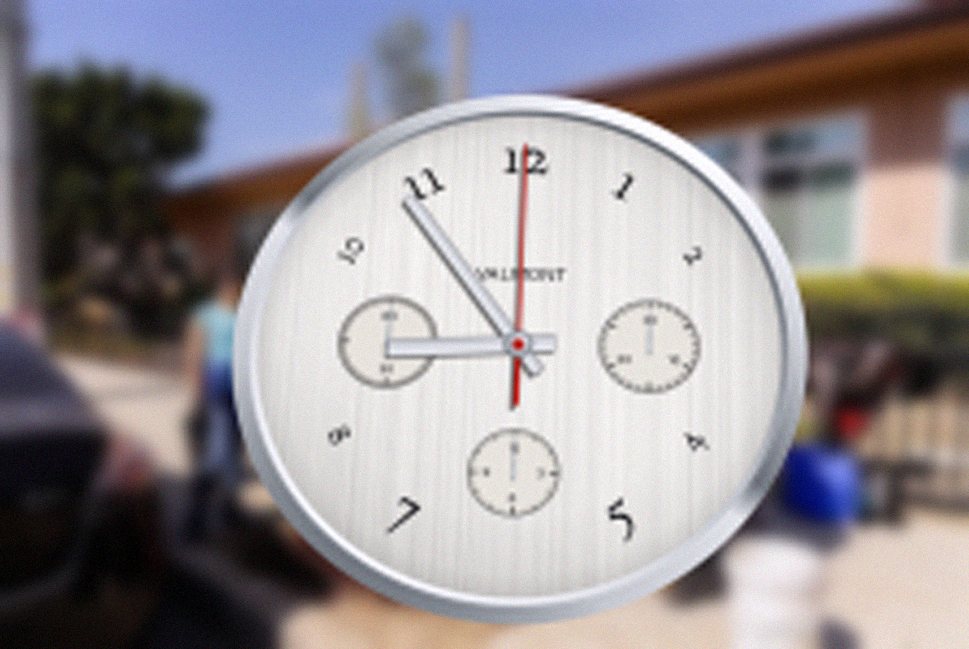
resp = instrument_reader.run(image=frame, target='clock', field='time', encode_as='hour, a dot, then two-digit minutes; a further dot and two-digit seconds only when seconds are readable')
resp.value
8.54
